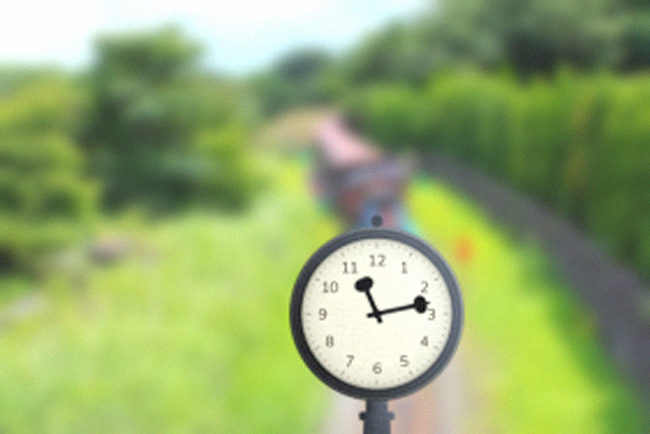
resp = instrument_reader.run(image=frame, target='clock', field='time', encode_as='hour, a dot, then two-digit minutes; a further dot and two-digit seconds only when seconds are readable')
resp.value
11.13
